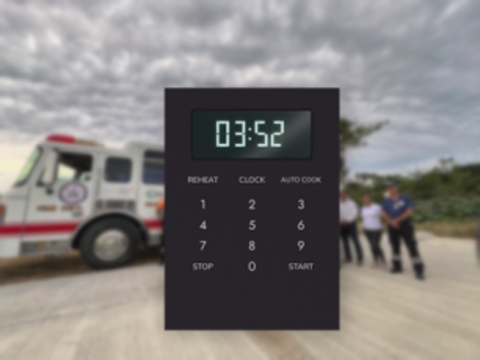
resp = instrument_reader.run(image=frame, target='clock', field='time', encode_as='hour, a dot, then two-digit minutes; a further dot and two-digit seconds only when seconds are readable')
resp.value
3.52
